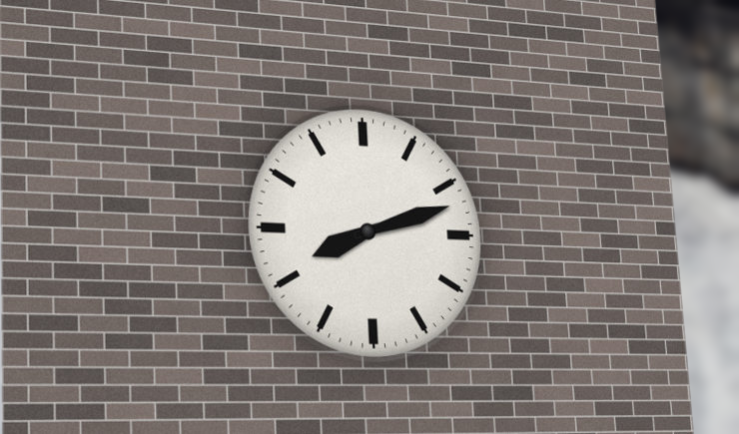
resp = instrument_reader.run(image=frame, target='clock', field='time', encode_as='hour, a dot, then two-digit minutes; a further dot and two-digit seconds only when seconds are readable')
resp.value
8.12
